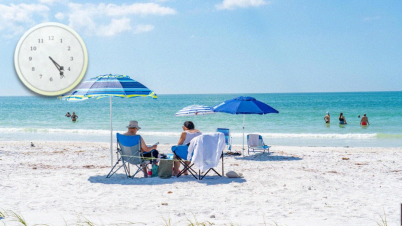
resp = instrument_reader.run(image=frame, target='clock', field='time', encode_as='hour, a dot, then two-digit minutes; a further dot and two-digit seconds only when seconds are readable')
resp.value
4.24
